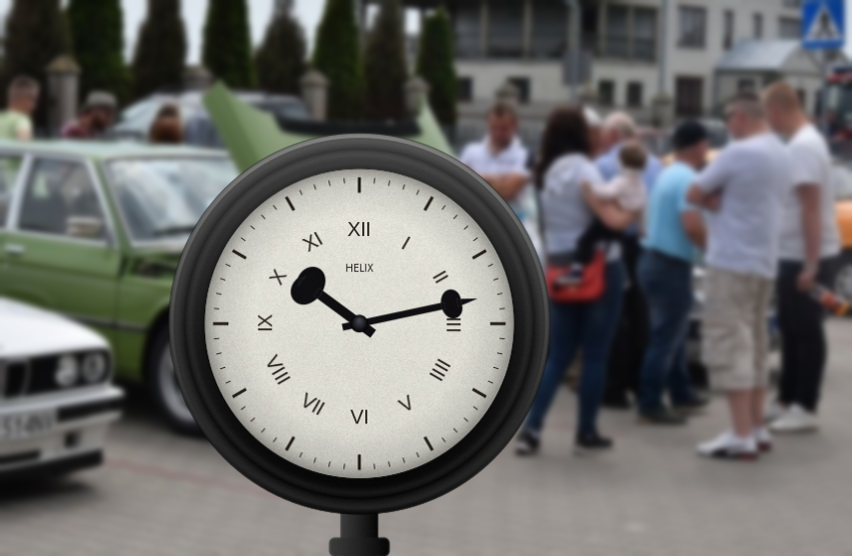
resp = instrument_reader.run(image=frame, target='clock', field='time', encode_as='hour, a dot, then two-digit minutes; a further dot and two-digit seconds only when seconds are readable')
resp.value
10.13
